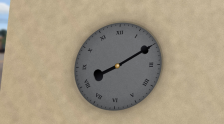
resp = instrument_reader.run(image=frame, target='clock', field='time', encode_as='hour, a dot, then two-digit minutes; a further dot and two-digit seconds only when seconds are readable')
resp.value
8.10
